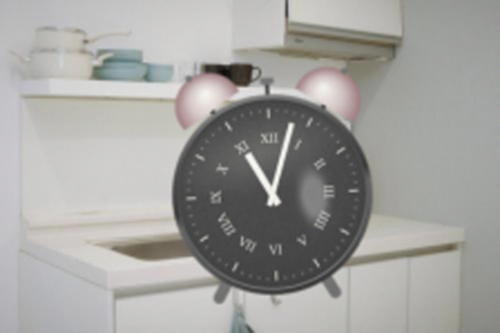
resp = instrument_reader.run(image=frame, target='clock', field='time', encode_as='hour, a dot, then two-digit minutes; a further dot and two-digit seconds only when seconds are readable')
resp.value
11.03
